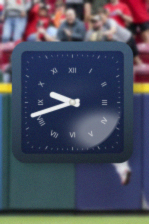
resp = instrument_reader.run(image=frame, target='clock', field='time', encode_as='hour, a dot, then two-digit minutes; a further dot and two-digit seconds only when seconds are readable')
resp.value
9.42
